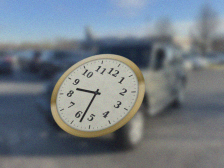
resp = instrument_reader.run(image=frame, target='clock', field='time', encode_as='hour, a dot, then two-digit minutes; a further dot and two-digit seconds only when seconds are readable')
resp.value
8.28
